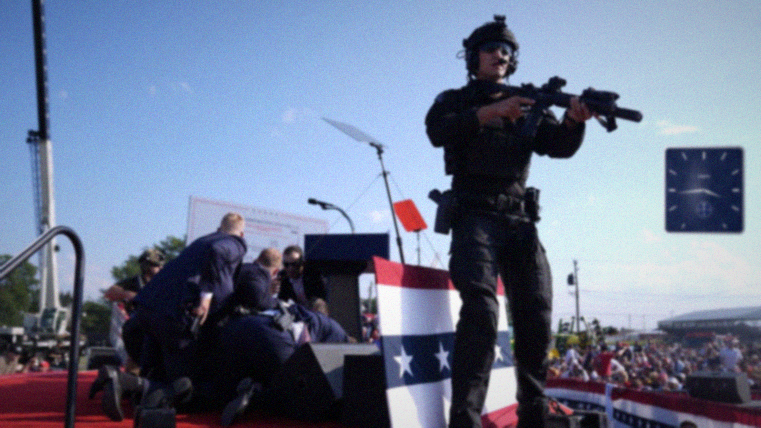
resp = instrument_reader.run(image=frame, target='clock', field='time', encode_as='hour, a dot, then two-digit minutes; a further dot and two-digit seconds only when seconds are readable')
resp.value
3.44
